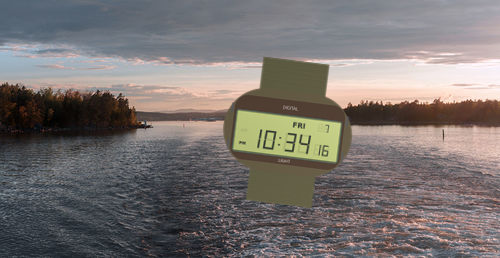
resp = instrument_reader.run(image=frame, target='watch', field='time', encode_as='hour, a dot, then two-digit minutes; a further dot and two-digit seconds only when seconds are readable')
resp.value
10.34.16
